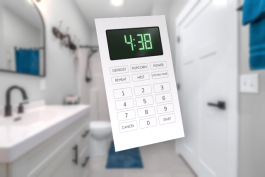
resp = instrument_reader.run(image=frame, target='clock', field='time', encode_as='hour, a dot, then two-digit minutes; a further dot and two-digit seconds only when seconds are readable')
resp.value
4.38
